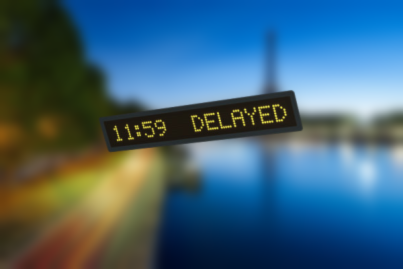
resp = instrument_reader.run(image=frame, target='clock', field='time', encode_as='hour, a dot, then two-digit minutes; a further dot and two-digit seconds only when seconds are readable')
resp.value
11.59
